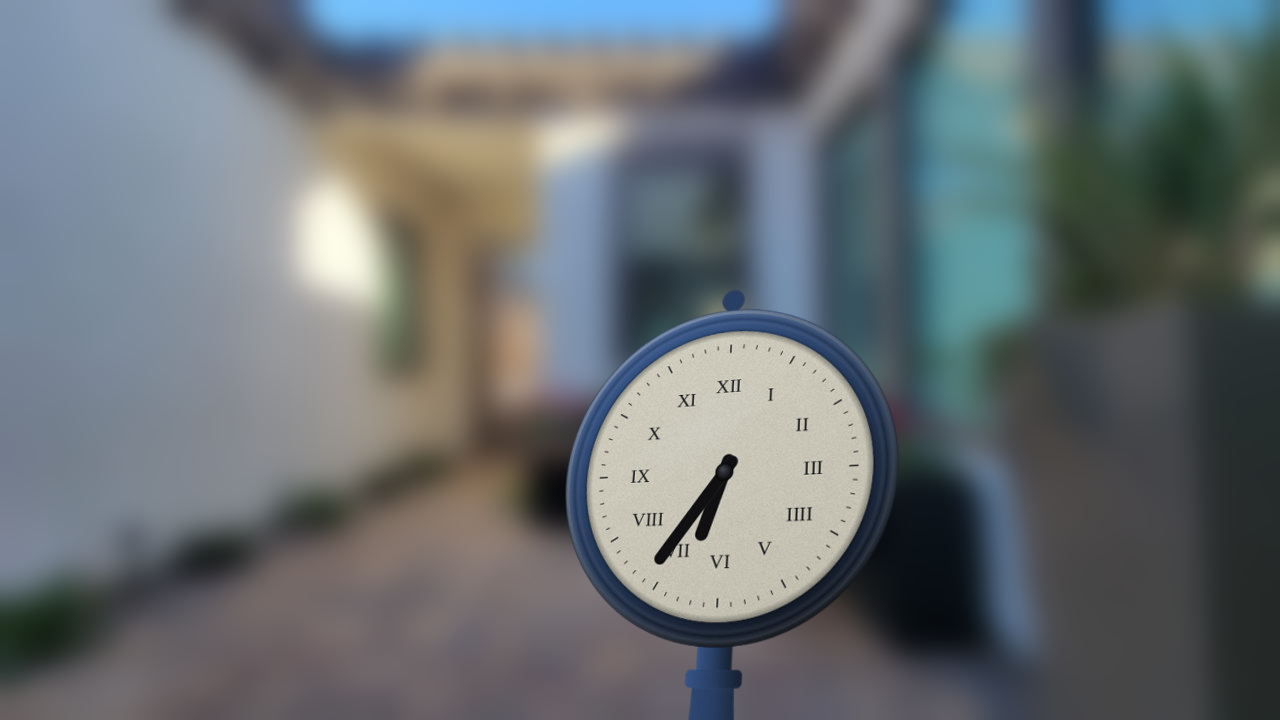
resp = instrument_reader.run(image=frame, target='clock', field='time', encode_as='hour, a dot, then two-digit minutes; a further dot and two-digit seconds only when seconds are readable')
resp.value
6.36
